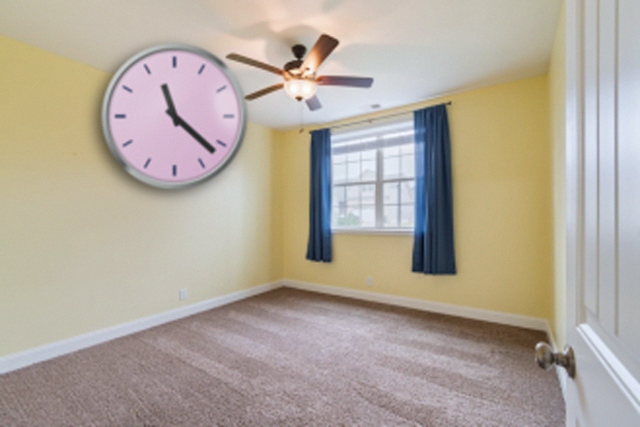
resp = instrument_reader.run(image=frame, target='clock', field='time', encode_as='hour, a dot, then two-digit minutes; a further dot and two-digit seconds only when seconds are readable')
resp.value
11.22
